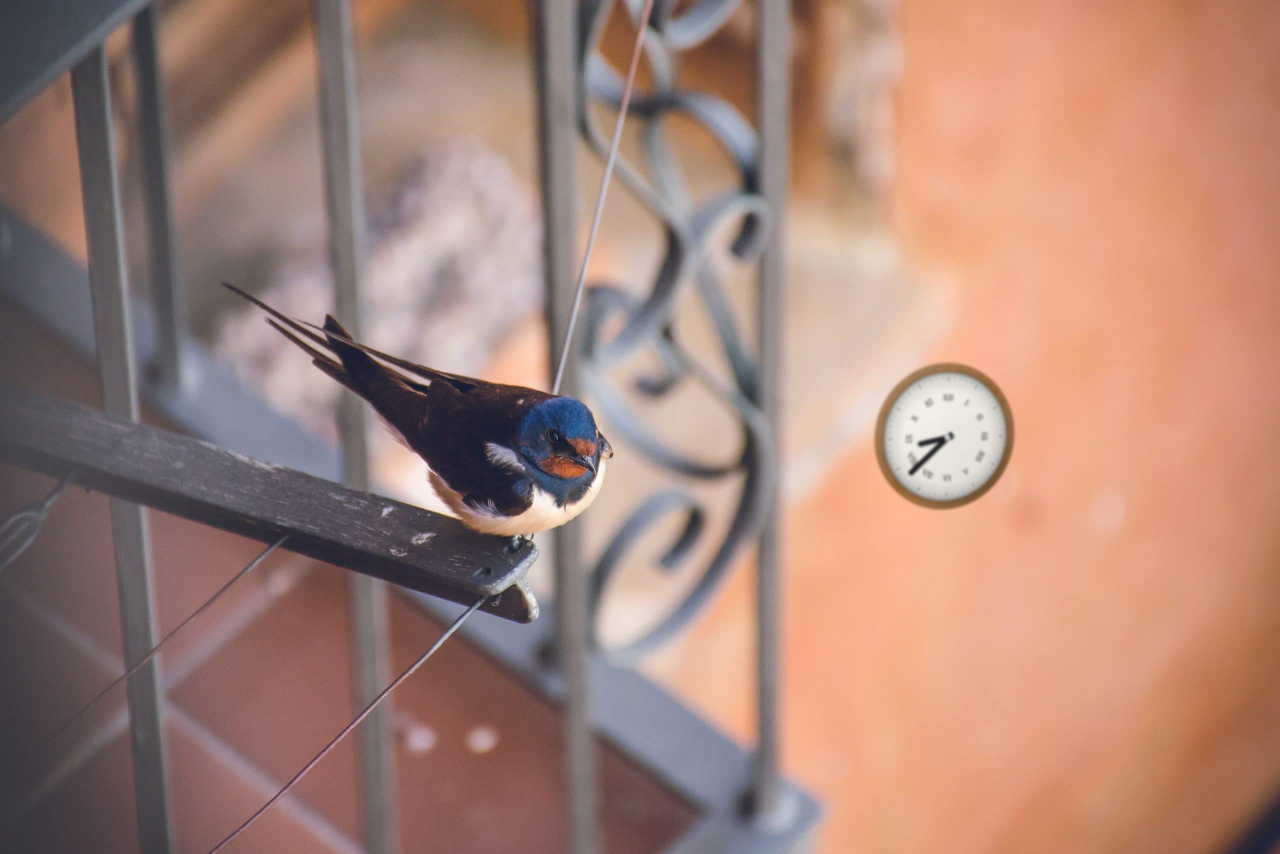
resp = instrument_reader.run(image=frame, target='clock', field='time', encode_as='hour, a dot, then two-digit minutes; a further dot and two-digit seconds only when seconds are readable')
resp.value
8.38
